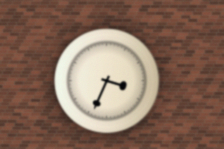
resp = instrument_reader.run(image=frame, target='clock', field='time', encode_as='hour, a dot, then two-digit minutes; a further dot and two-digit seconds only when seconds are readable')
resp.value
3.34
